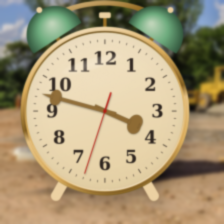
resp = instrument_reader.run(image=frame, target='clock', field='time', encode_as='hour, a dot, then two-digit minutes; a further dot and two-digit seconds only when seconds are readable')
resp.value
3.47.33
